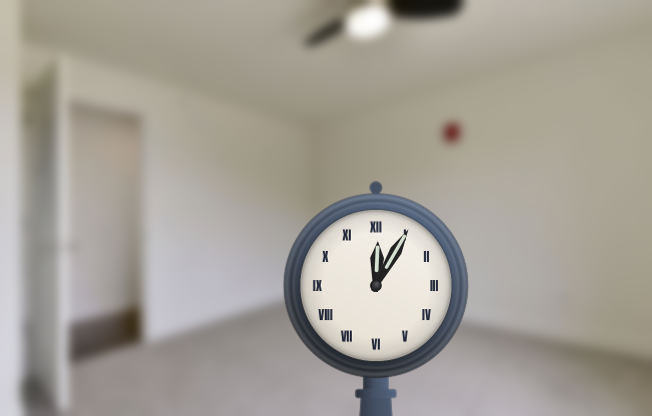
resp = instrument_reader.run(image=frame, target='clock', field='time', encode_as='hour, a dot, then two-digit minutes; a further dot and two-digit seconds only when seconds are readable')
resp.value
12.05
